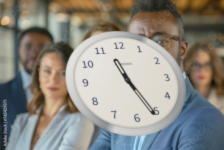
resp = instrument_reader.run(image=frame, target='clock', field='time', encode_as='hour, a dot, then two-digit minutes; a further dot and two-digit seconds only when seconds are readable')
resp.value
11.26
